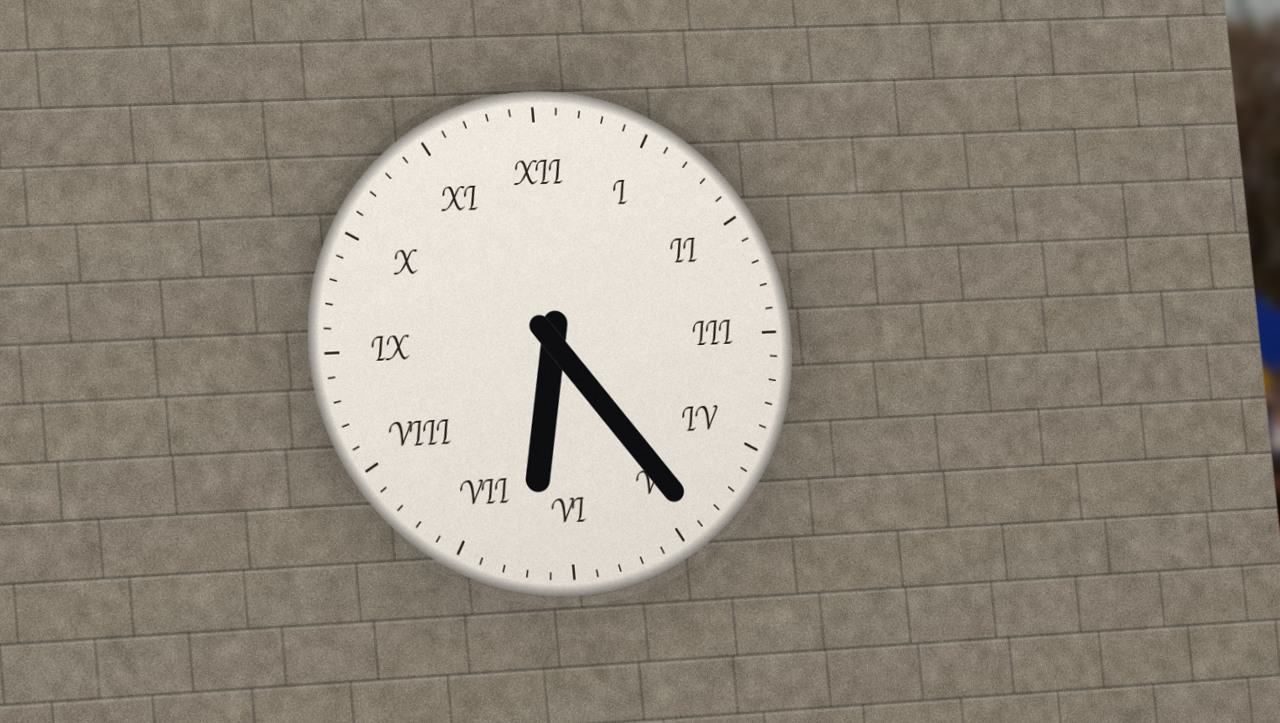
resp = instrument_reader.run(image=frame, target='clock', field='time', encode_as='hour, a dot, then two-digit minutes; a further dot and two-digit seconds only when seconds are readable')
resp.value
6.24
